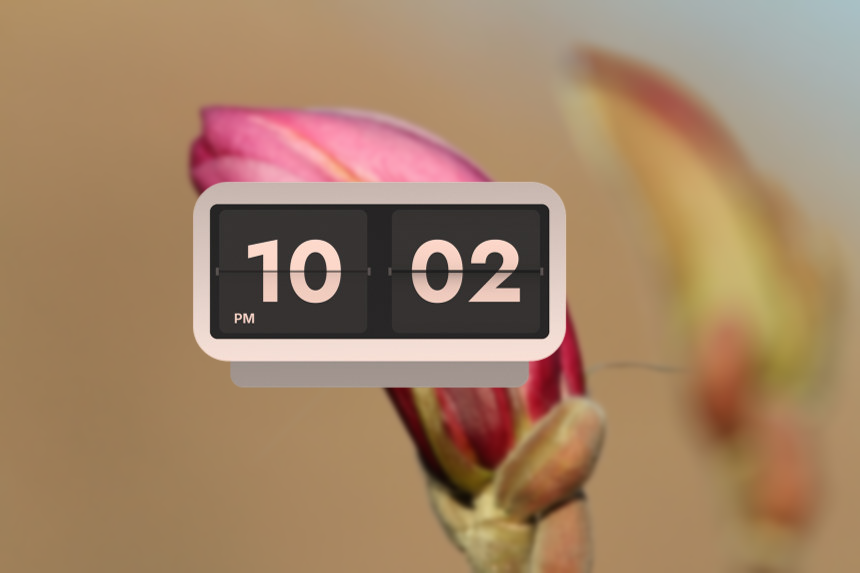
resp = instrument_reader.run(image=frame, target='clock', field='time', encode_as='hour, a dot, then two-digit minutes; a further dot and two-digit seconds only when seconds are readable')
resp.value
10.02
